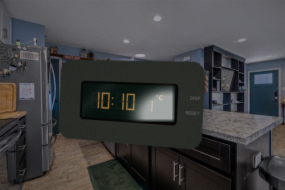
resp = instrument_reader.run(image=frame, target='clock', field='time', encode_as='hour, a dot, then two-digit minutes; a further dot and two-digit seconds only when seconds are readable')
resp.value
10.10
